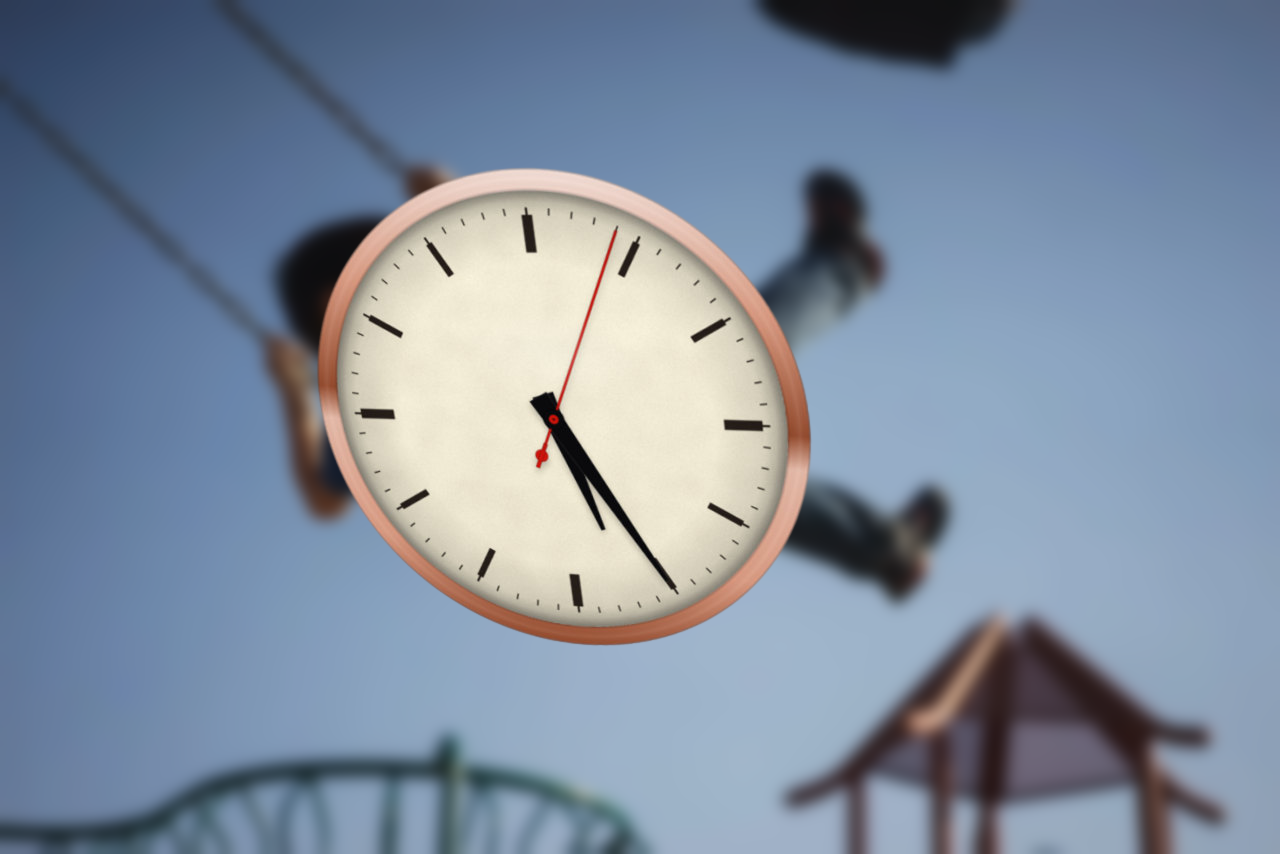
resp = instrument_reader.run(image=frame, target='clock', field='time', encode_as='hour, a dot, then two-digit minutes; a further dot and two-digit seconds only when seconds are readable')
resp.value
5.25.04
